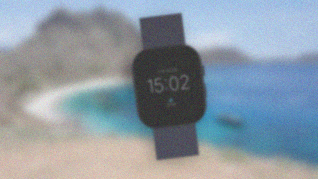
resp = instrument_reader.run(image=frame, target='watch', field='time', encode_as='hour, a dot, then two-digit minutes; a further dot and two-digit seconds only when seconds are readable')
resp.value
15.02
